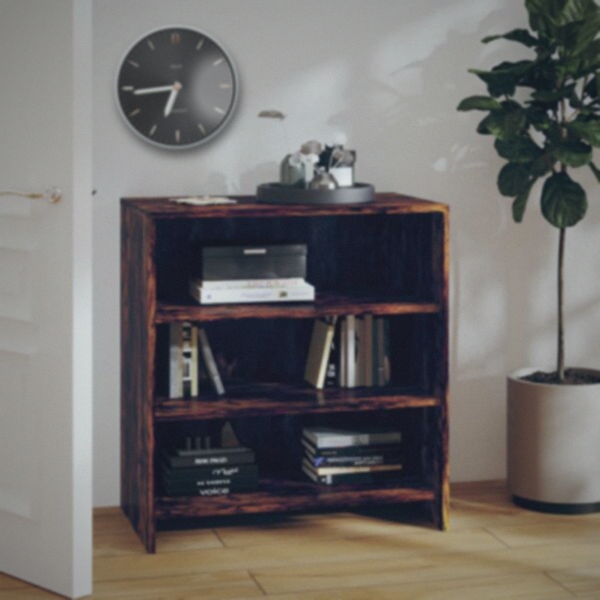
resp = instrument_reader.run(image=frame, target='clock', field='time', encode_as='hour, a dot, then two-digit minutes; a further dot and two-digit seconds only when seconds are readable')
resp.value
6.44
